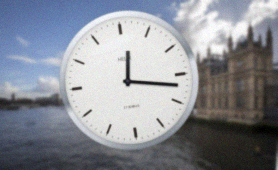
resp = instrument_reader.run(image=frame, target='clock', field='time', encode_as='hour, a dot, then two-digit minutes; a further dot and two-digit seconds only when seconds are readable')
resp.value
12.17
